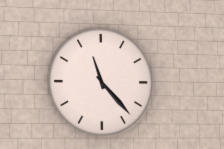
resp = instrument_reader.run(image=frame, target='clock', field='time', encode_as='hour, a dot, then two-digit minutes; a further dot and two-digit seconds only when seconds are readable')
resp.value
11.23
